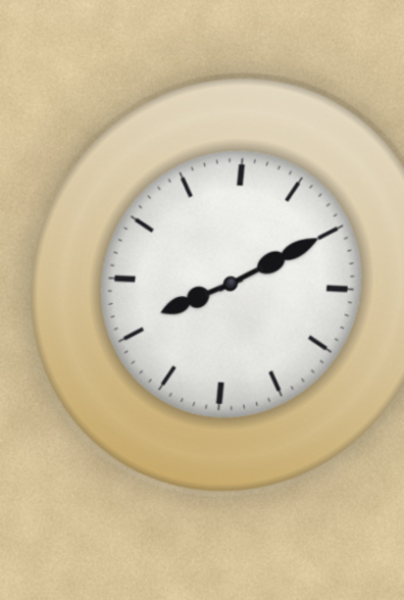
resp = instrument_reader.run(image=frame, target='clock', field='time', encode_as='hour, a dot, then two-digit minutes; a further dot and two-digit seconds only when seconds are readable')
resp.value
8.10
